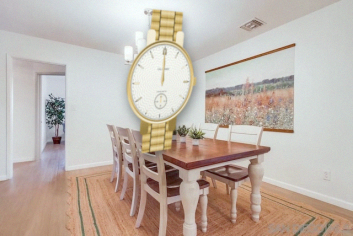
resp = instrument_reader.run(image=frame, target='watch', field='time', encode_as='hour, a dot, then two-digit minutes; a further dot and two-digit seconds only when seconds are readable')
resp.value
12.00
